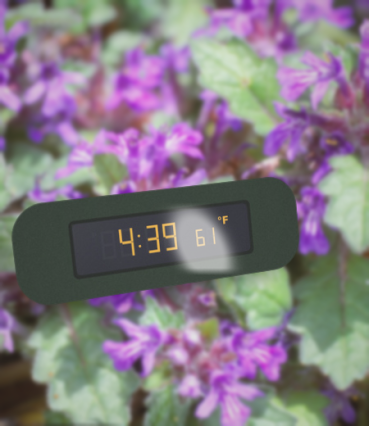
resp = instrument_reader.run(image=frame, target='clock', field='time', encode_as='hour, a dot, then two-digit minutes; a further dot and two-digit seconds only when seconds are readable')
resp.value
4.39
